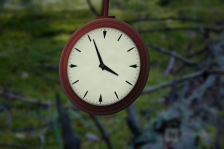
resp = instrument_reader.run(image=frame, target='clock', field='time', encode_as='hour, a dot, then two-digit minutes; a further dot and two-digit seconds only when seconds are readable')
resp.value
3.56
